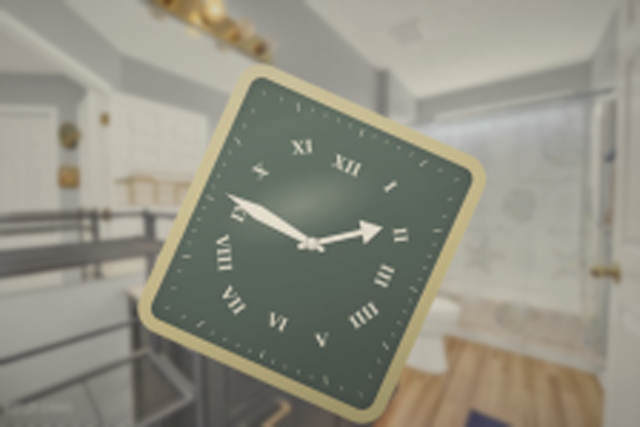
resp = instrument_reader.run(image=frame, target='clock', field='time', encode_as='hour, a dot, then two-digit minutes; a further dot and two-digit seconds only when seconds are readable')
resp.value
1.46
